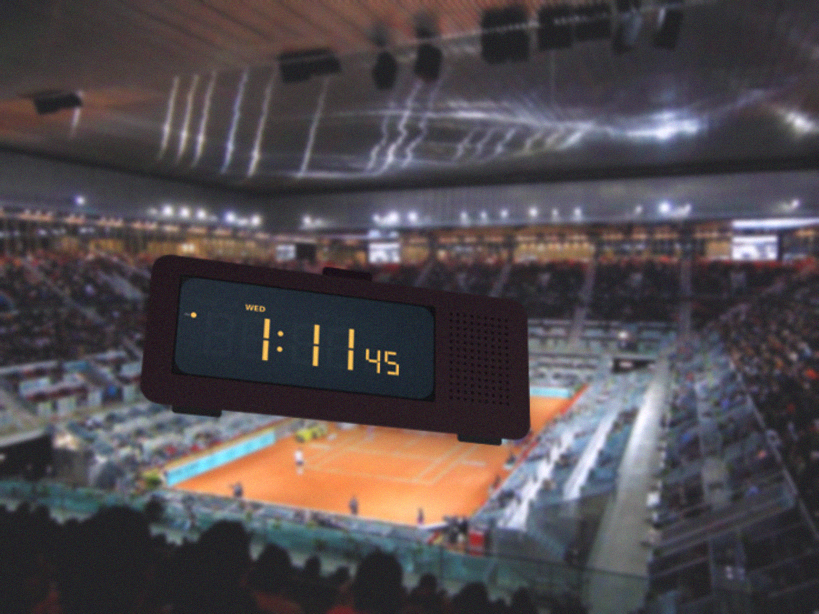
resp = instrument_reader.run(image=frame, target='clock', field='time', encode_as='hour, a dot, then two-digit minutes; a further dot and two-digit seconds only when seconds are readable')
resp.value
1.11.45
